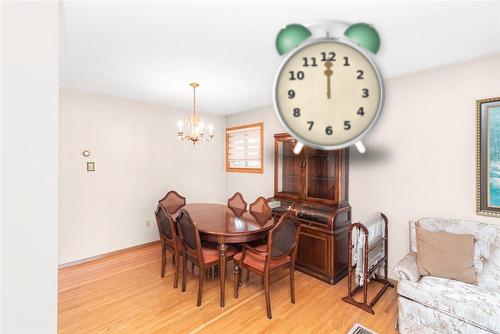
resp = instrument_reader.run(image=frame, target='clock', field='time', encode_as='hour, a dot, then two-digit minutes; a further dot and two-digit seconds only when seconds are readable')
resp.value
12.00
